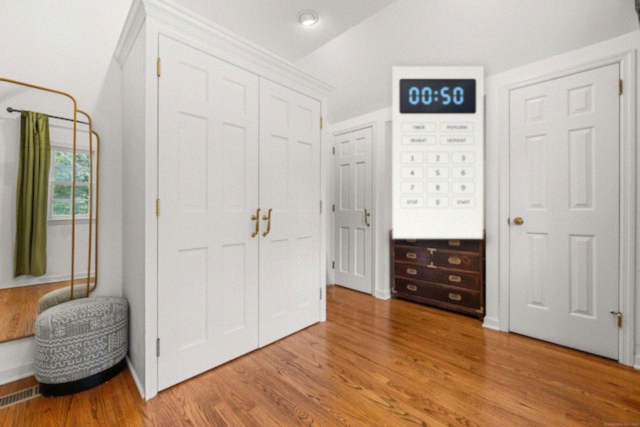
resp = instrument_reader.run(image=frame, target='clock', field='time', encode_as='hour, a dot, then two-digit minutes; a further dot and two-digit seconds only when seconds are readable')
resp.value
0.50
